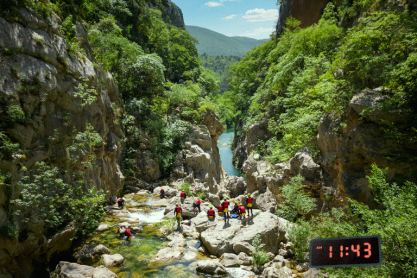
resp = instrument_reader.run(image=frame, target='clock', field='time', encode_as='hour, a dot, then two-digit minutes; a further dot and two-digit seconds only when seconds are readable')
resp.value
11.43
